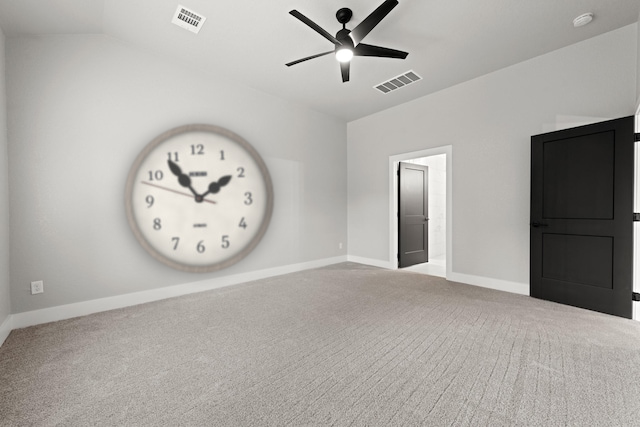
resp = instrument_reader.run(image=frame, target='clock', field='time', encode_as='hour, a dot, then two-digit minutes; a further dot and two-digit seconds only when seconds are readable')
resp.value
1.53.48
